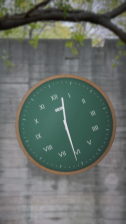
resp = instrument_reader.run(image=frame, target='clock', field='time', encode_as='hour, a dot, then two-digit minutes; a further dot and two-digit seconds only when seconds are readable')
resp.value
12.31
